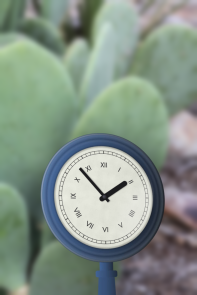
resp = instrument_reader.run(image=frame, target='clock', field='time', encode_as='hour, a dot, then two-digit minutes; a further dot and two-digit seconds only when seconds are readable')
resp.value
1.53
